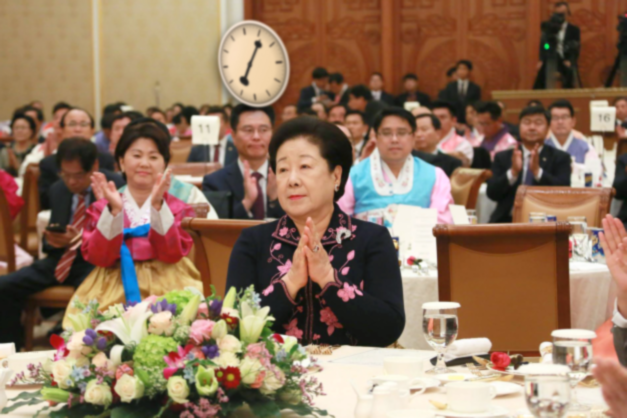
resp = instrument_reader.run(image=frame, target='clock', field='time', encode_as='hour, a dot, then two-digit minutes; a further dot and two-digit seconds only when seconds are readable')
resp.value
7.06
